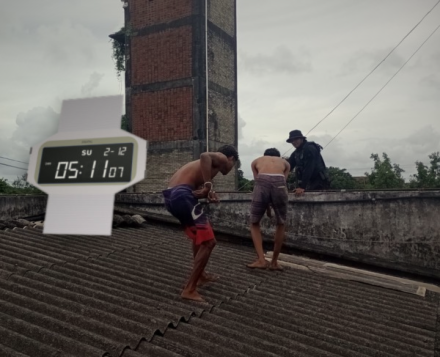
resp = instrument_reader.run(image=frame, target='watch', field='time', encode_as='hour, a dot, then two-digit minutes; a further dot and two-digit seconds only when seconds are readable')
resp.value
5.11.07
